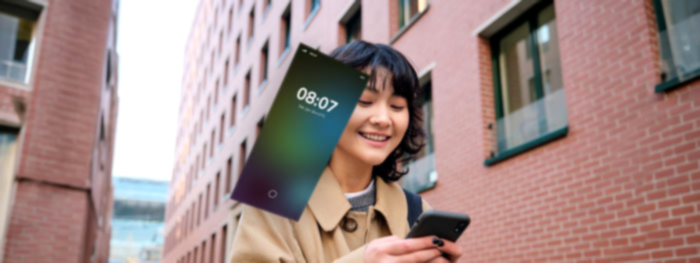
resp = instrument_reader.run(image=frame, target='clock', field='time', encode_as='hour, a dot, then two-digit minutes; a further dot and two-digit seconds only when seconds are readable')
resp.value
8.07
